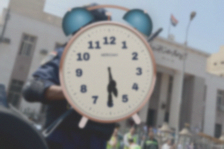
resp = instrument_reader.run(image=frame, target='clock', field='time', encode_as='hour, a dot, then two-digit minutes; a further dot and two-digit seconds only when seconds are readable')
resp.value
5.30
